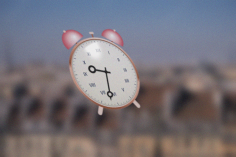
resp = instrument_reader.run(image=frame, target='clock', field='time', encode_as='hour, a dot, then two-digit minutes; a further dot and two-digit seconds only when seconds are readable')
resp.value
9.32
